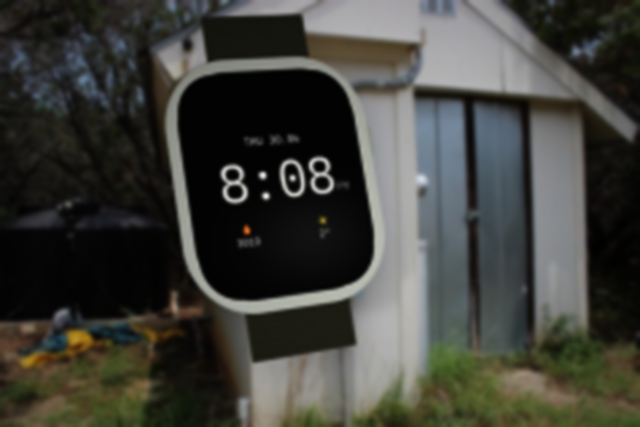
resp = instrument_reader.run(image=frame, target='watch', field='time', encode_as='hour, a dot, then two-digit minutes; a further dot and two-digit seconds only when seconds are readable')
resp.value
8.08
